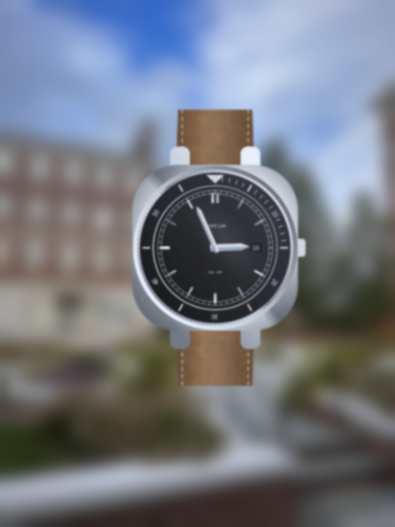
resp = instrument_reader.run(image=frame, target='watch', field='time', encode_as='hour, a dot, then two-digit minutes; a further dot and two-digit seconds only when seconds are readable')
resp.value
2.56
